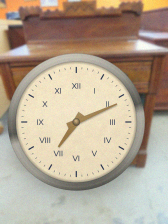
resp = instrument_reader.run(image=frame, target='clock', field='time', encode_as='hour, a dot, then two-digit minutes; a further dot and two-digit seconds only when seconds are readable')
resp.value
7.11
